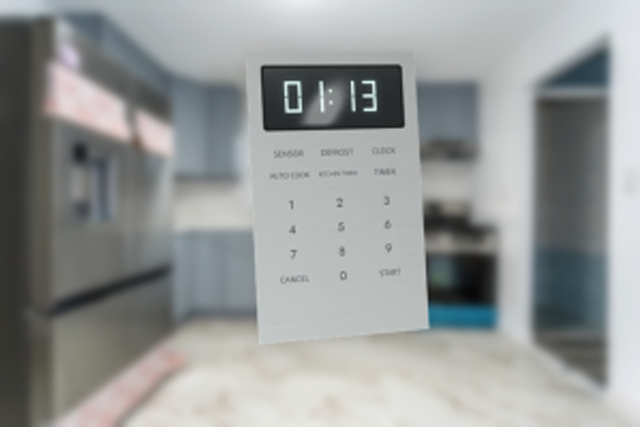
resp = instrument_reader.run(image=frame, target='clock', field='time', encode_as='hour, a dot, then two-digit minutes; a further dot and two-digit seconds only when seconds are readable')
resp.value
1.13
